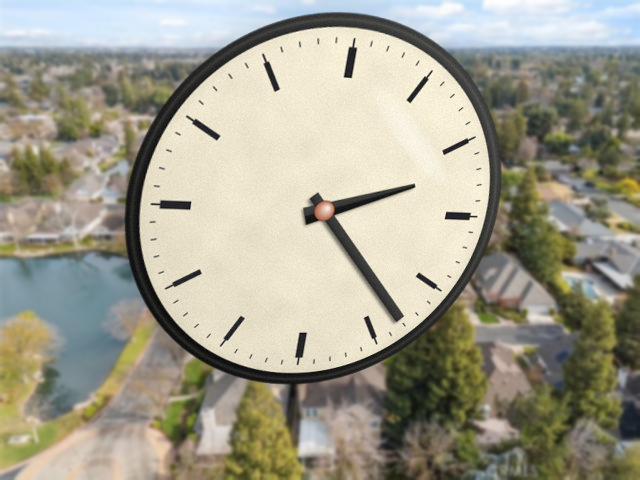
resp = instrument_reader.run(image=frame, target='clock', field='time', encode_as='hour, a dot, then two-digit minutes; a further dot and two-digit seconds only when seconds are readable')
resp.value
2.23
